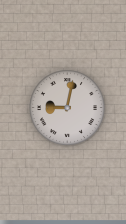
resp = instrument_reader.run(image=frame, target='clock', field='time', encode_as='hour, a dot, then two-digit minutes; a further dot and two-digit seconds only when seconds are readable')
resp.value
9.02
